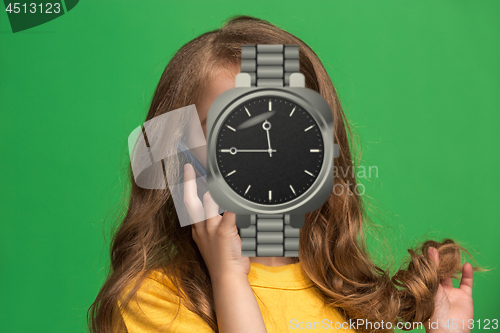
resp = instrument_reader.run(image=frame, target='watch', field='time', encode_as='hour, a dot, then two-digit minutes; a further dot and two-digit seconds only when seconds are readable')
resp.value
11.45
